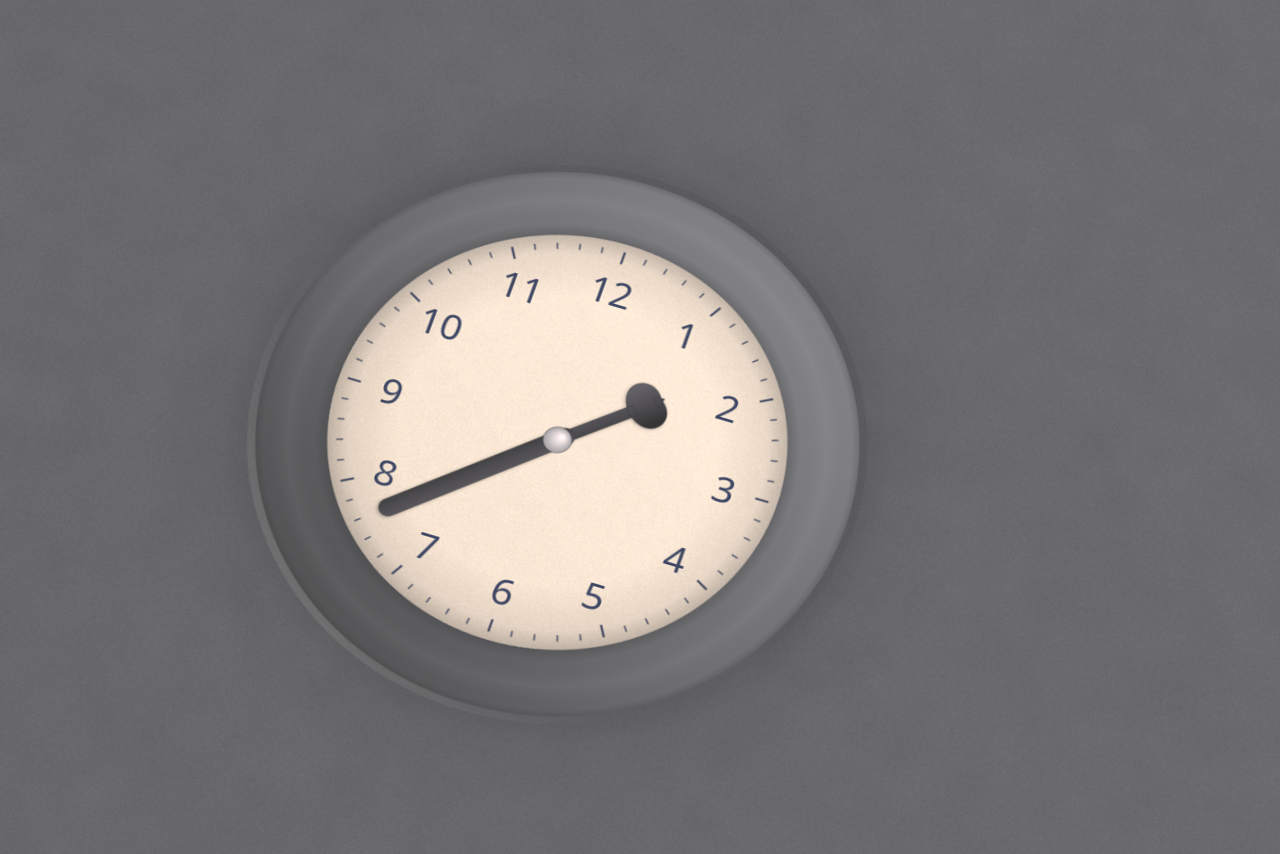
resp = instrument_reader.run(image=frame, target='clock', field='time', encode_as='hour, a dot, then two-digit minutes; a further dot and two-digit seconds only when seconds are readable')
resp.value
1.38
